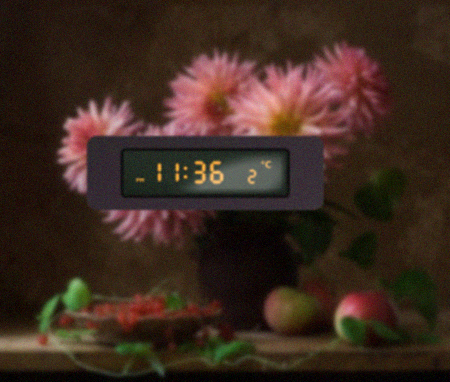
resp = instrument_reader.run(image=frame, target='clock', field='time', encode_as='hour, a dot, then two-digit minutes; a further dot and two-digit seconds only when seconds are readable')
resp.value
11.36
